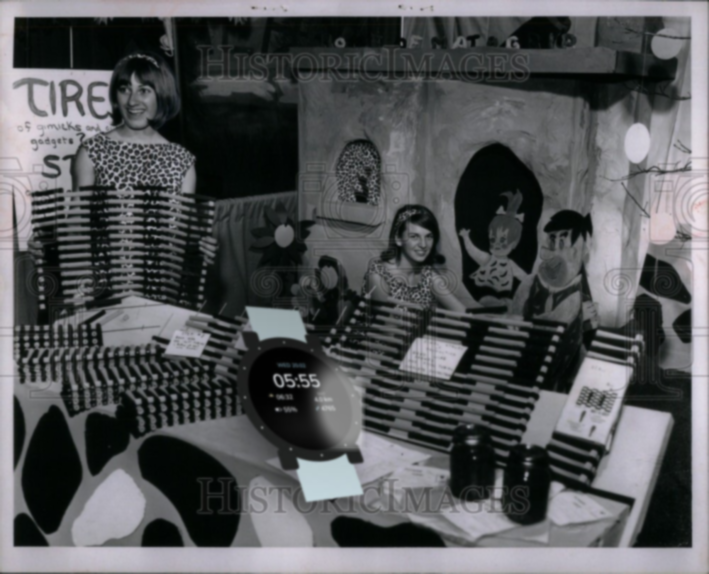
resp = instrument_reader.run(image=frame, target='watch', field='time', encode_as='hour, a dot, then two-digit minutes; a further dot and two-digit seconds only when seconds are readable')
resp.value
5.55
